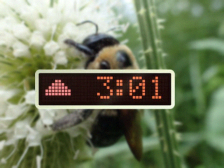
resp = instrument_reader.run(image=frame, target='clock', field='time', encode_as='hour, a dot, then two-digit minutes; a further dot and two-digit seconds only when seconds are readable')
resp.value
3.01
